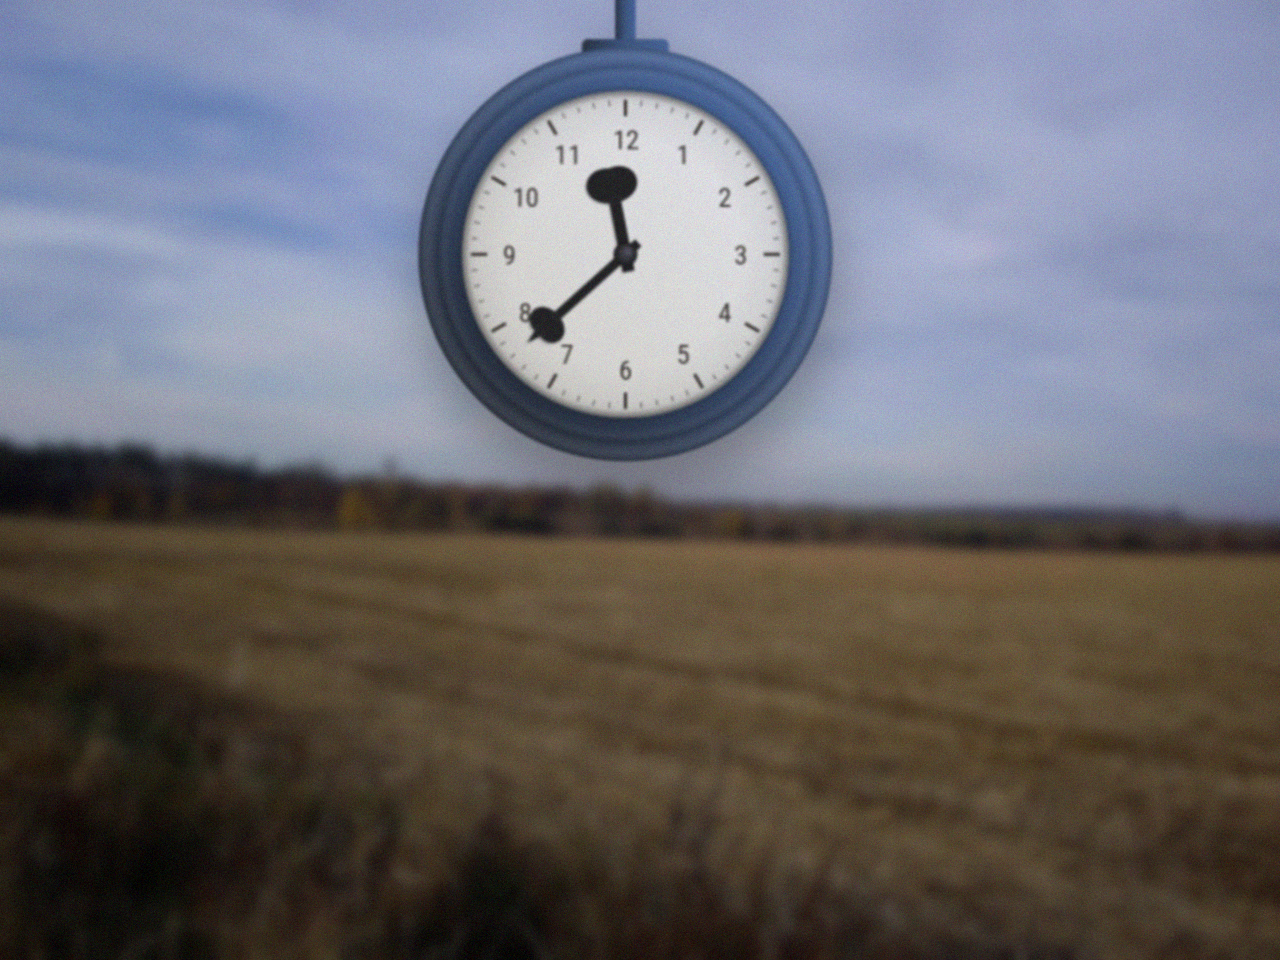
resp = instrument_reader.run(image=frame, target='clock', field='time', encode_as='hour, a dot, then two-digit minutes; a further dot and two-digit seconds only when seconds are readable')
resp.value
11.38
